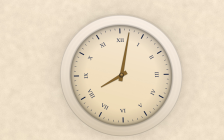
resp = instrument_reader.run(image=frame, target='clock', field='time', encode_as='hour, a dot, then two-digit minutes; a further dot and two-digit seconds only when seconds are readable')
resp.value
8.02
